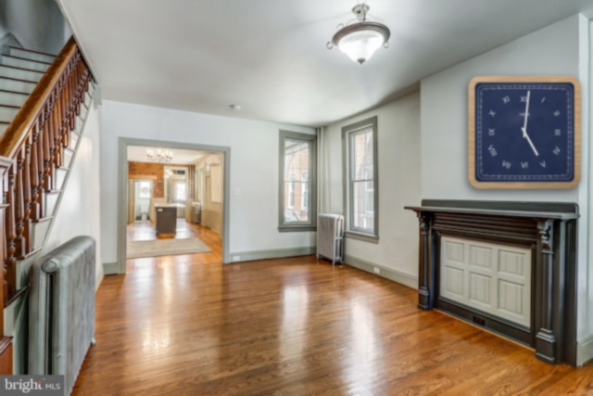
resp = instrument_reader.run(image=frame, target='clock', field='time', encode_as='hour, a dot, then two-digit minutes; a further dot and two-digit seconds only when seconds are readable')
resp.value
5.01
